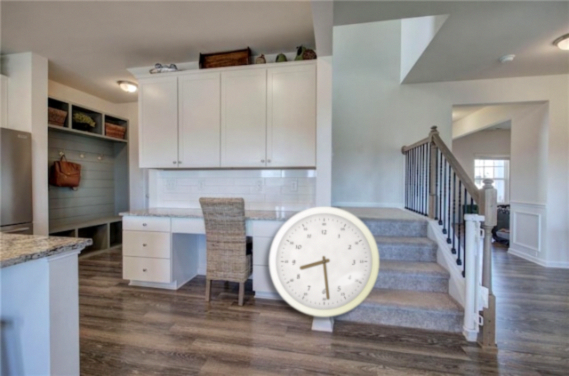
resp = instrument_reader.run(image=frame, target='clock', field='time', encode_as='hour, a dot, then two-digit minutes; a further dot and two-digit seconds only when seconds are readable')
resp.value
8.29
